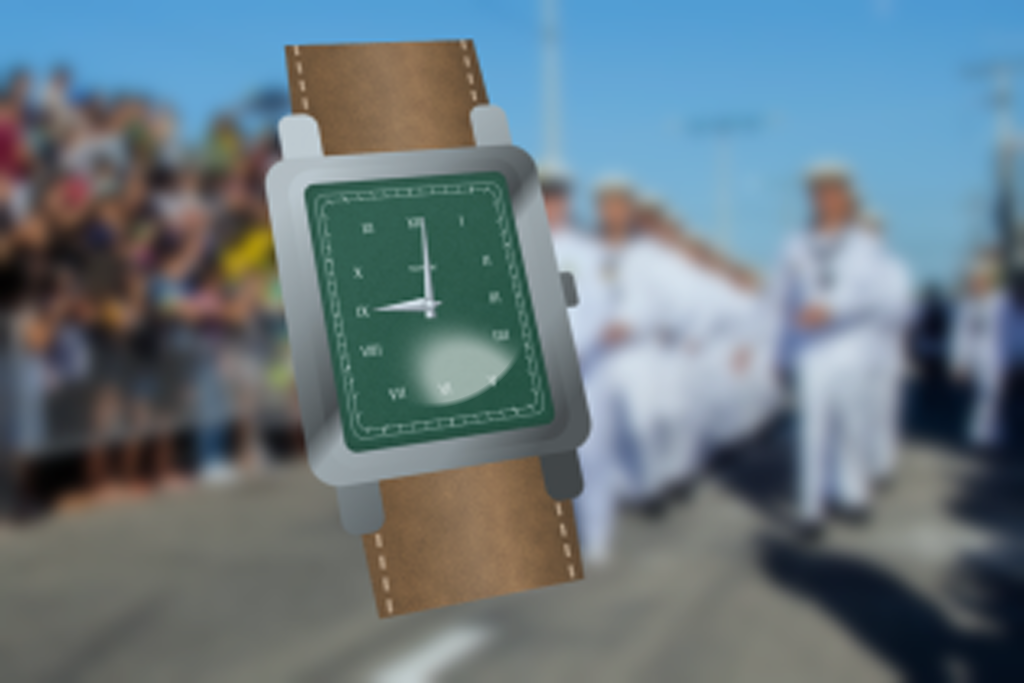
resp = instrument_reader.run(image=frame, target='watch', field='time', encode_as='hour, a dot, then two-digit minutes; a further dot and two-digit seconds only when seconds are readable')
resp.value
9.01
